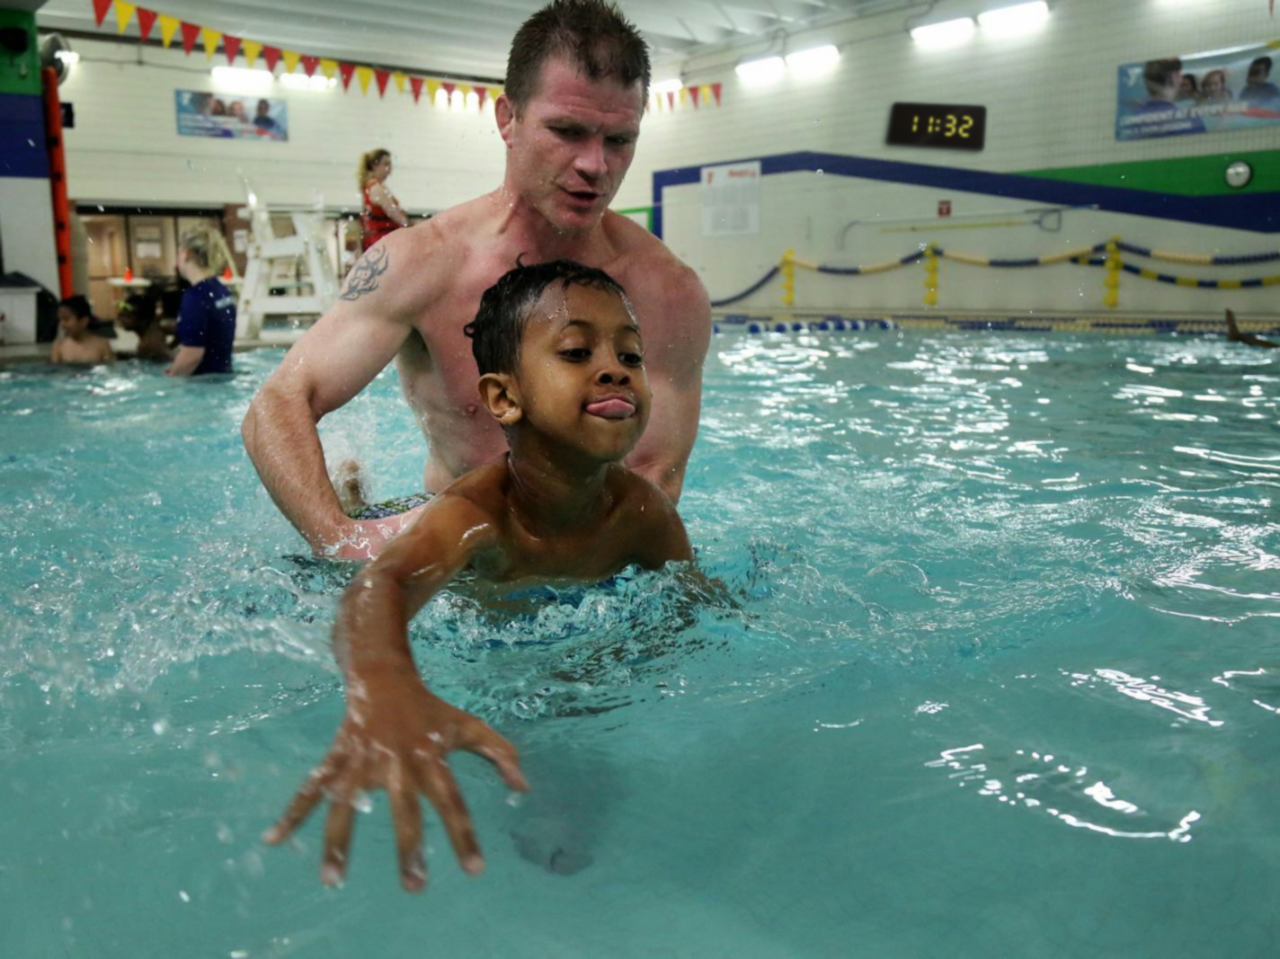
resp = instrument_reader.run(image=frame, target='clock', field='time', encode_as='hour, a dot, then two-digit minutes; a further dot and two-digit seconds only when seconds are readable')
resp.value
11.32
